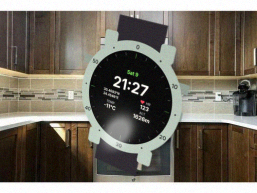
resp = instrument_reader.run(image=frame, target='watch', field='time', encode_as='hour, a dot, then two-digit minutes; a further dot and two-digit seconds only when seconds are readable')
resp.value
21.27
